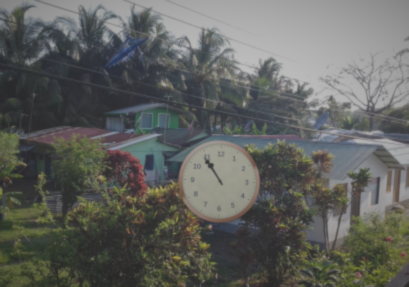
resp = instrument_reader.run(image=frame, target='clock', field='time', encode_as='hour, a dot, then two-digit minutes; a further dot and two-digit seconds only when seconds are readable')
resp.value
10.54
